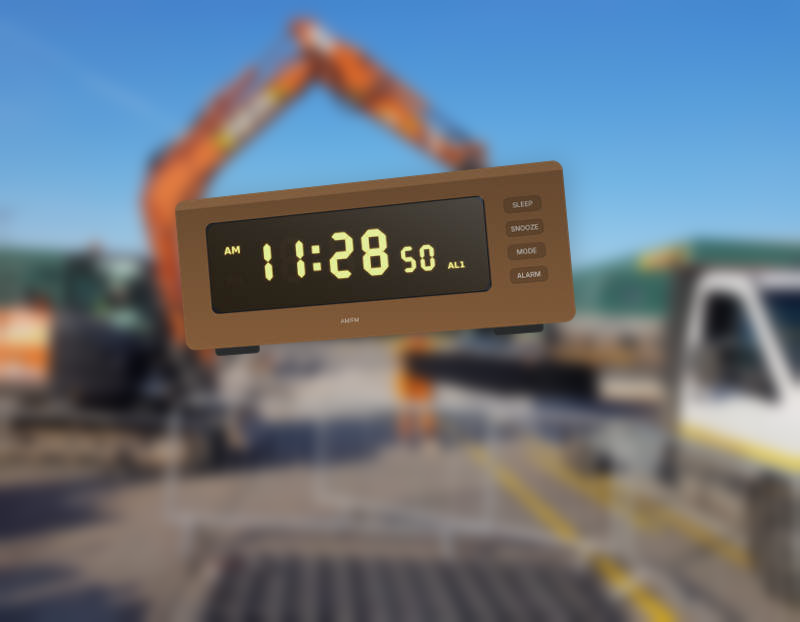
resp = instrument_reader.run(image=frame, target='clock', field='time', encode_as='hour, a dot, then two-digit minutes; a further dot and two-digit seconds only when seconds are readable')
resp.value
11.28.50
